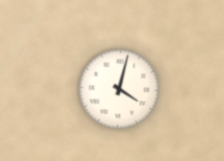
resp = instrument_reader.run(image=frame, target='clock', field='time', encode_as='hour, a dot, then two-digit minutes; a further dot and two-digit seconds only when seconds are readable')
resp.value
4.02
